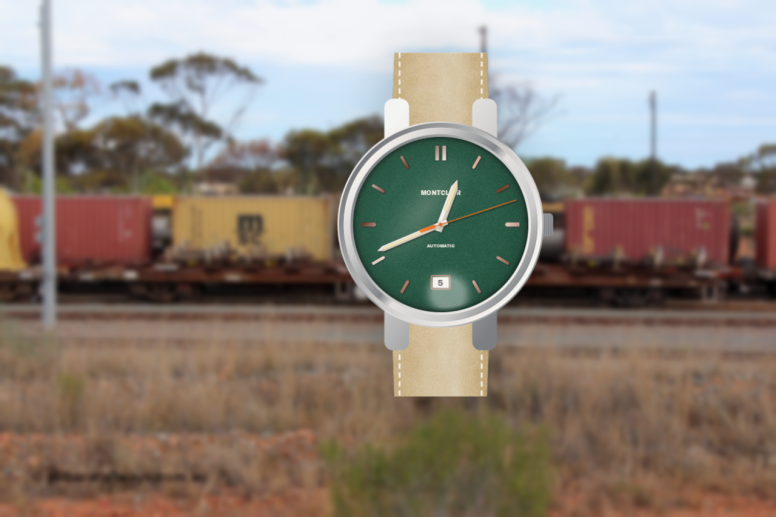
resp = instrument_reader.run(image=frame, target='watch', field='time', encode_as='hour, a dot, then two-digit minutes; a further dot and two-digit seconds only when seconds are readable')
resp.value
12.41.12
